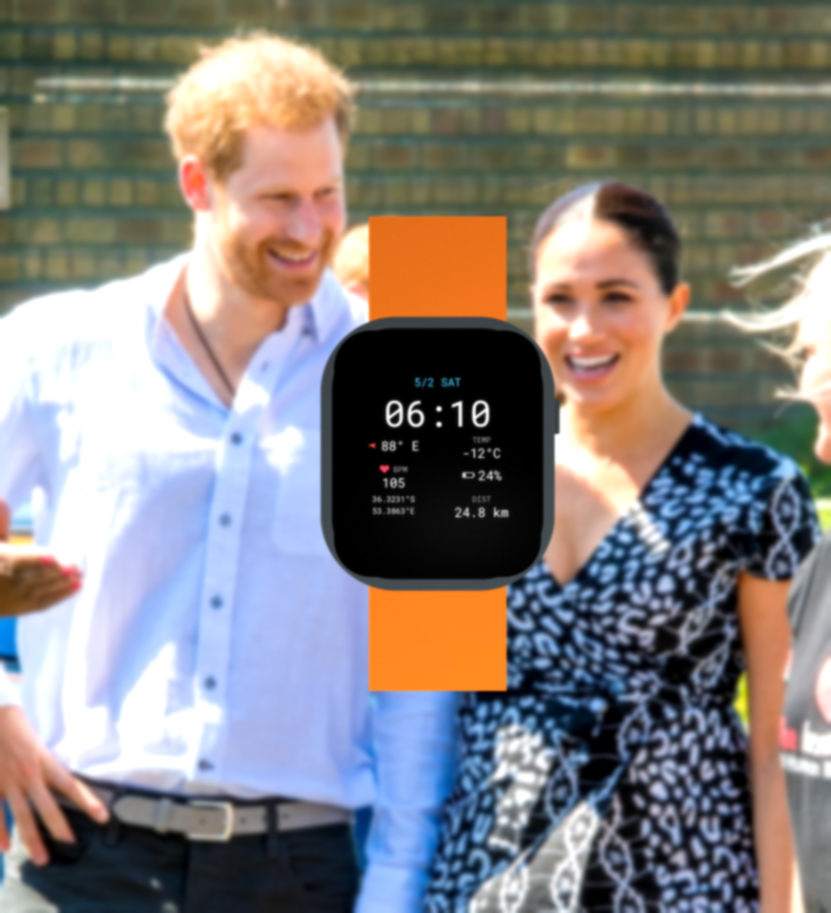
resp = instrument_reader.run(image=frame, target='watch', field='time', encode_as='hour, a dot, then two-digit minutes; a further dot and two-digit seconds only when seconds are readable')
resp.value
6.10
